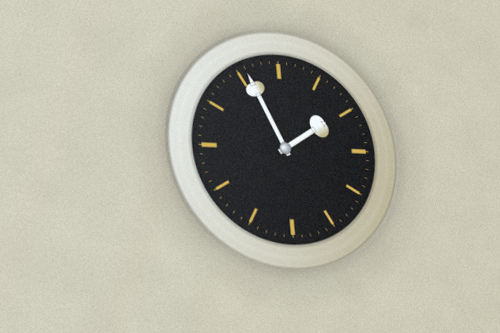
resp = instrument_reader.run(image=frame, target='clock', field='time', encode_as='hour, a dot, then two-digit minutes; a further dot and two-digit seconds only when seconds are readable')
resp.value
1.56
